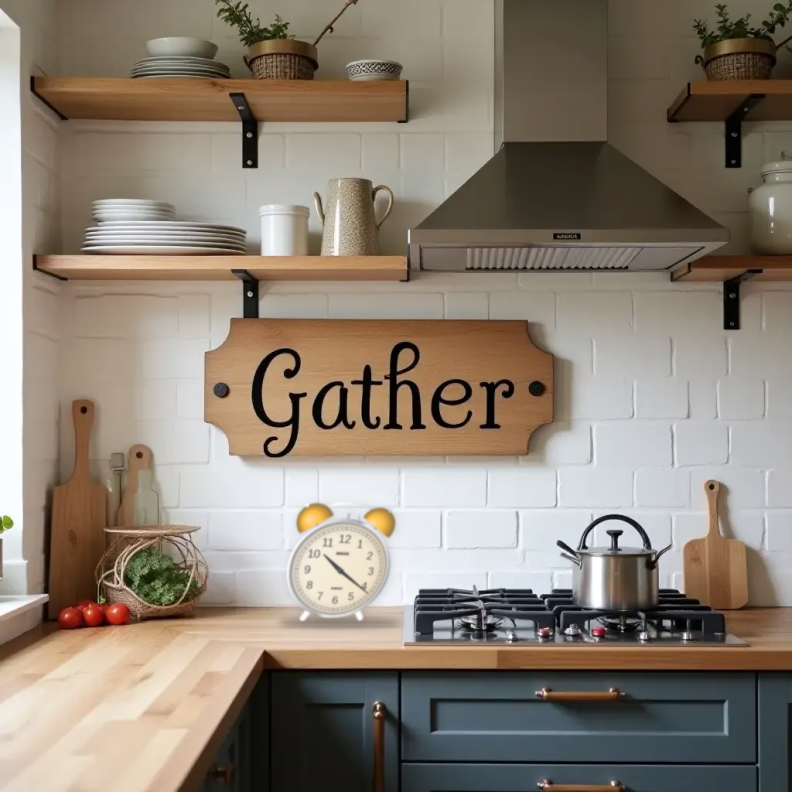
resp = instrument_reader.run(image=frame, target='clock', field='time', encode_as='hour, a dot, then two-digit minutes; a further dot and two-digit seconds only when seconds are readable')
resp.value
10.21
